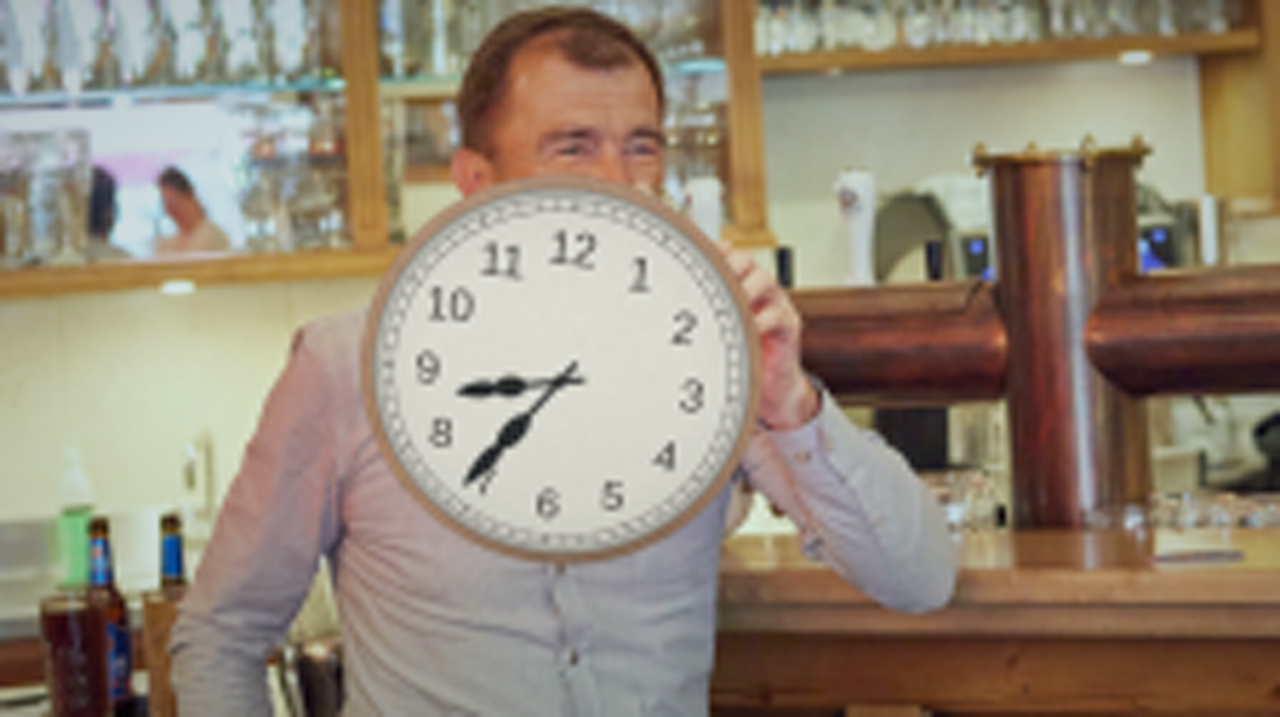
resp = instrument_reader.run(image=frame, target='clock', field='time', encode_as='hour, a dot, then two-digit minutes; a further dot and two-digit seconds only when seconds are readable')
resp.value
8.36
